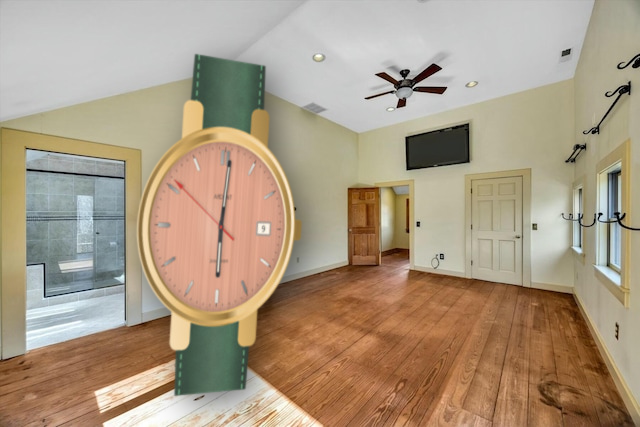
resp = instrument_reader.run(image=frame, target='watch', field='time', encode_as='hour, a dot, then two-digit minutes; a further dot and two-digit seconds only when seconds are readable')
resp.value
6.00.51
